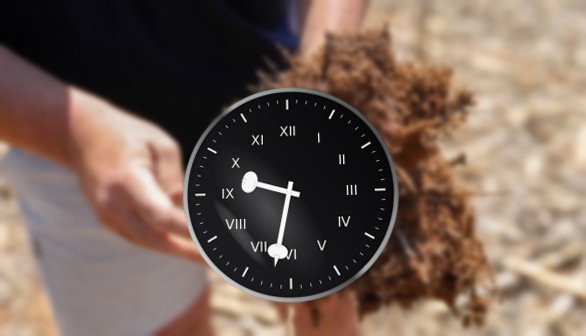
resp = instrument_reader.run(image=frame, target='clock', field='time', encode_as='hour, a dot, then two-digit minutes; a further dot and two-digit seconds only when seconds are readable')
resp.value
9.32
